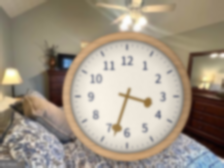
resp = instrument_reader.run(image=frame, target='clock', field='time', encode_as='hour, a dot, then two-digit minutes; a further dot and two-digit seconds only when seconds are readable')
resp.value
3.33
